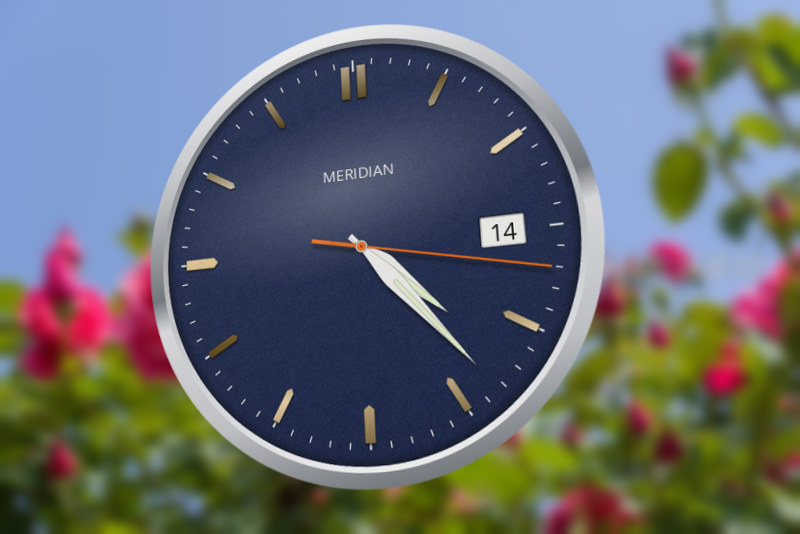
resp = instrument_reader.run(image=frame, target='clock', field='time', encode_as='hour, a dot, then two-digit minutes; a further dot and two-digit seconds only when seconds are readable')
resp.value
4.23.17
